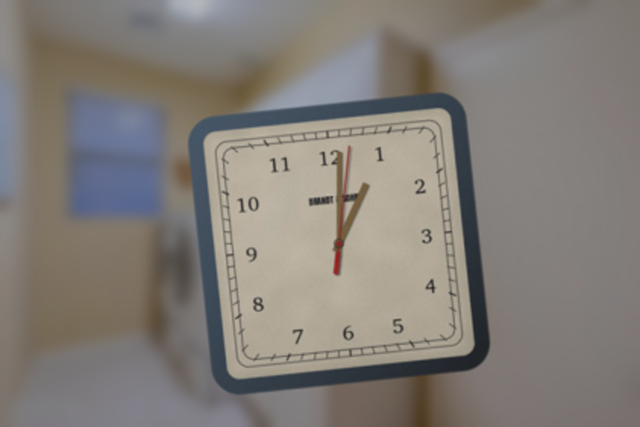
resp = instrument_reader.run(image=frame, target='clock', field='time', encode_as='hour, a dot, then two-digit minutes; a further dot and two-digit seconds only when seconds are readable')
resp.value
1.01.02
